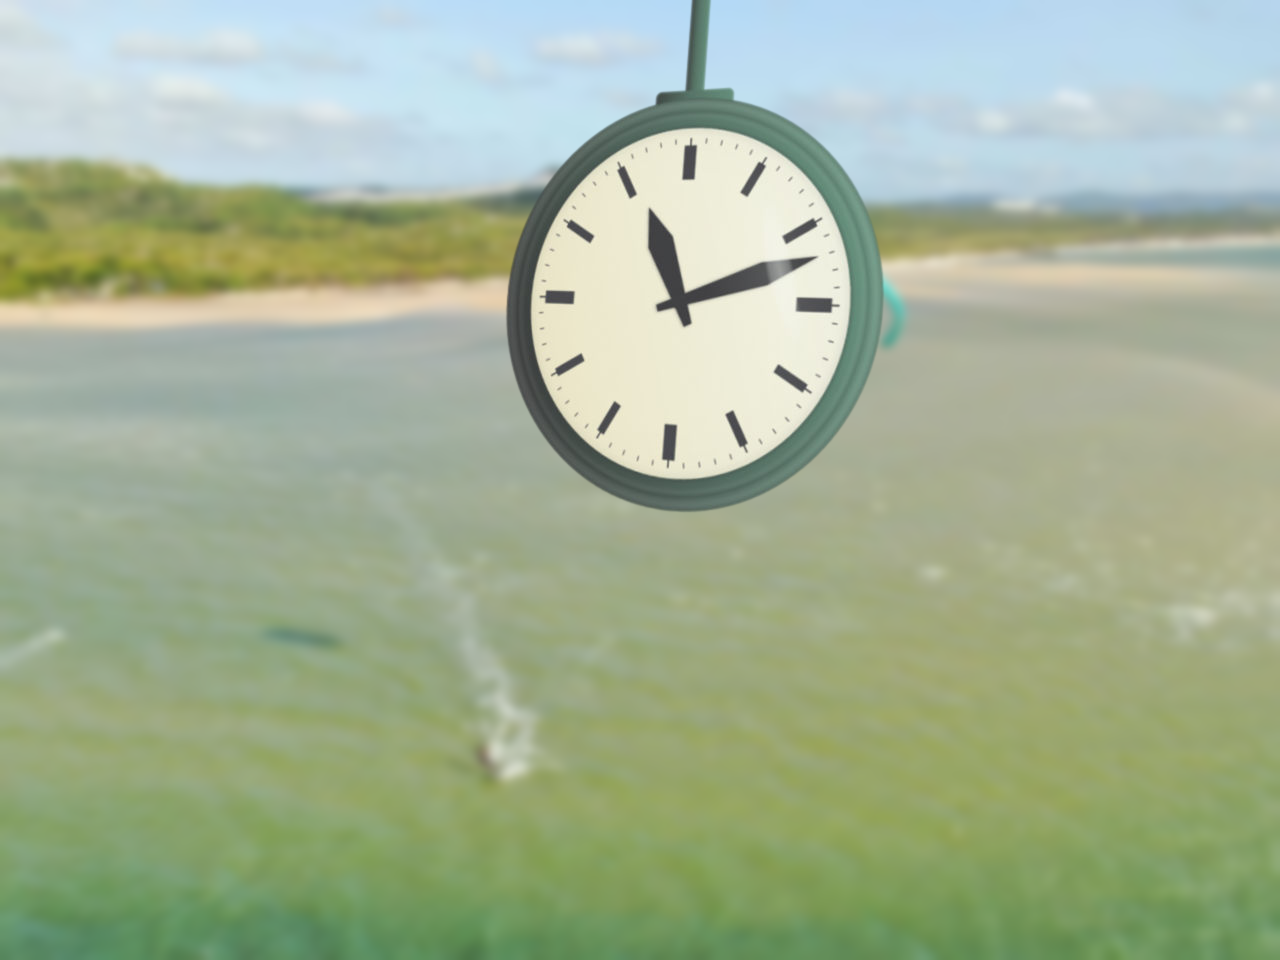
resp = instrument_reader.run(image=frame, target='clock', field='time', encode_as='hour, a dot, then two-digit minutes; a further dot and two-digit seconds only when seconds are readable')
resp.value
11.12
